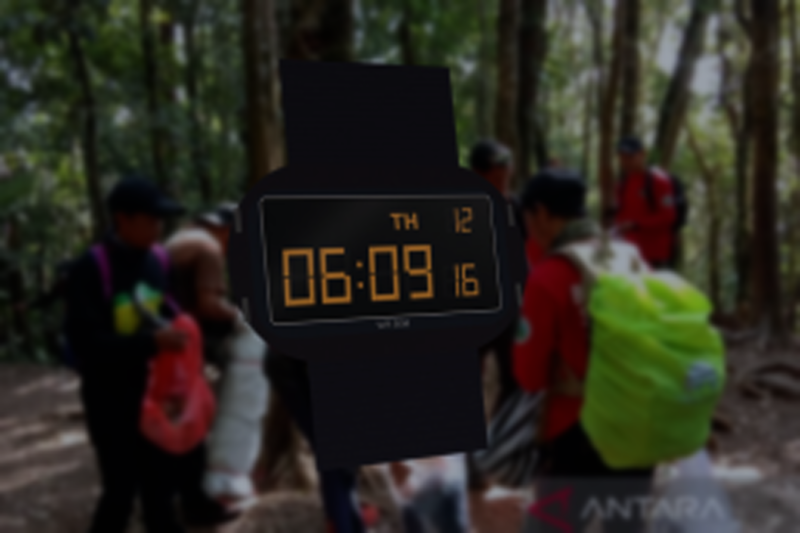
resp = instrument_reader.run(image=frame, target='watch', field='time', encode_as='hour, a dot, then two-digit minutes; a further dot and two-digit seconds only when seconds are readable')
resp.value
6.09.16
